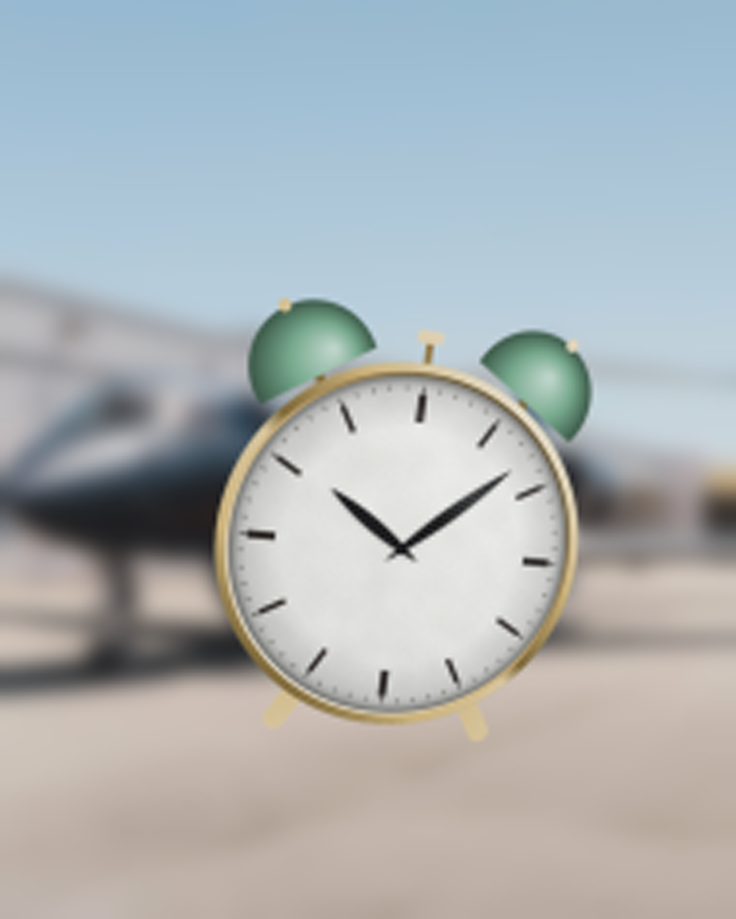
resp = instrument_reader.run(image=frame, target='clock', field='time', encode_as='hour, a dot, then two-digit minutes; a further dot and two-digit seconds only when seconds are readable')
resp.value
10.08
